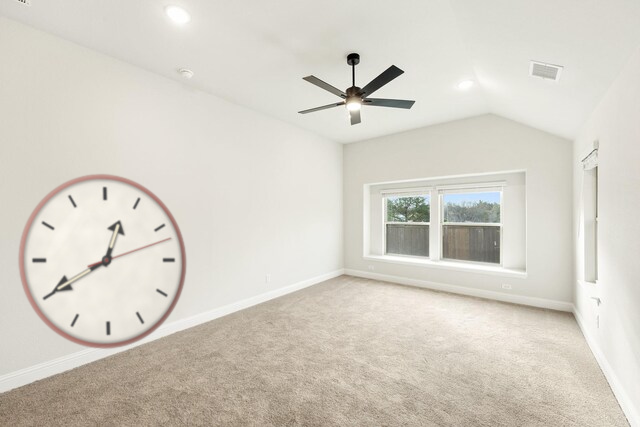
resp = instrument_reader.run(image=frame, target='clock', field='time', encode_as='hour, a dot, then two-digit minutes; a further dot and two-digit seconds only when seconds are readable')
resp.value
12.40.12
